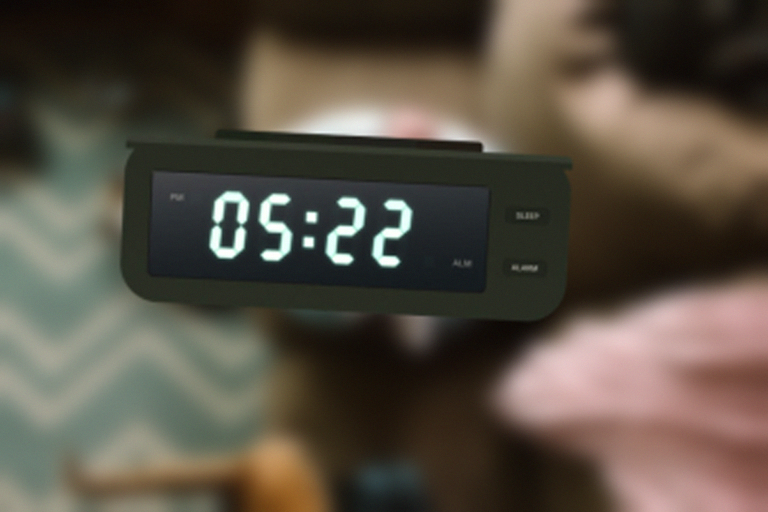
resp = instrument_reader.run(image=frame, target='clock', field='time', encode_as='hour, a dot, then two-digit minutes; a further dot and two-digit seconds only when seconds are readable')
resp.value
5.22
